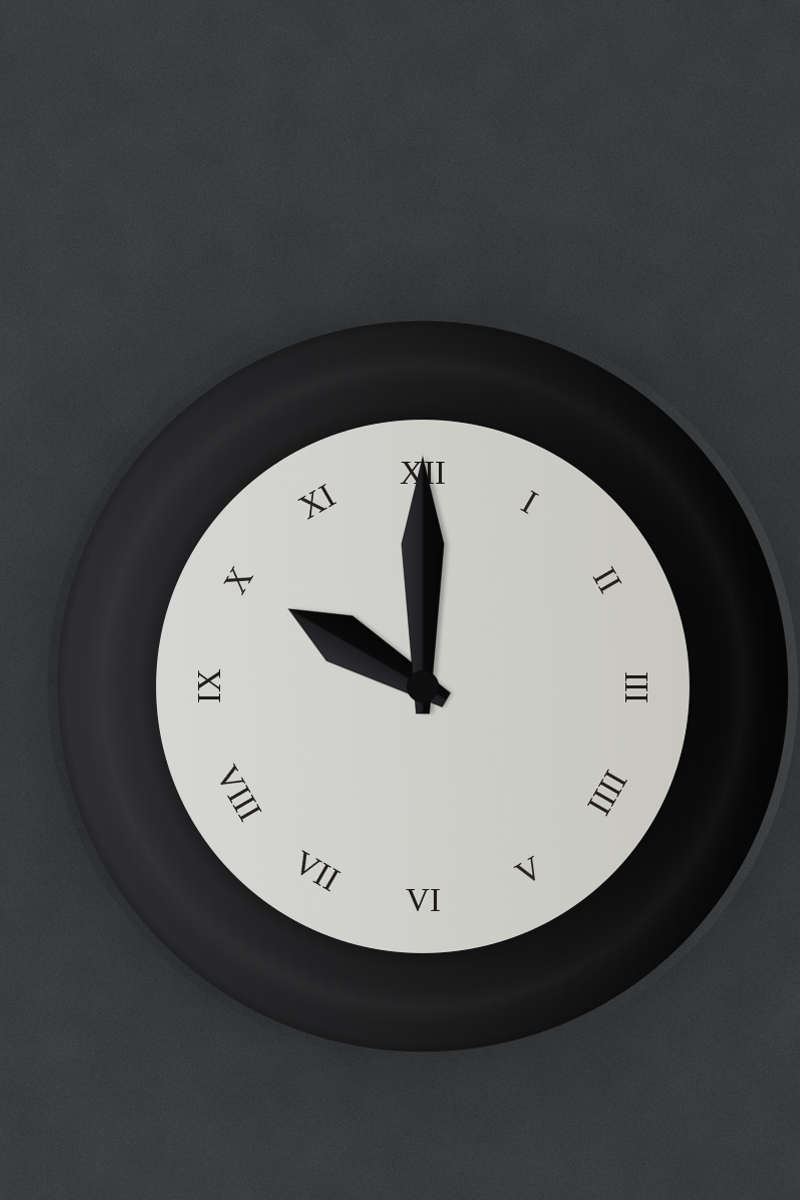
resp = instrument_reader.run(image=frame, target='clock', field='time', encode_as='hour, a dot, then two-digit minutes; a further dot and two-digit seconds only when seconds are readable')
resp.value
10.00
